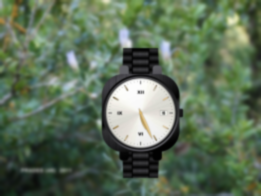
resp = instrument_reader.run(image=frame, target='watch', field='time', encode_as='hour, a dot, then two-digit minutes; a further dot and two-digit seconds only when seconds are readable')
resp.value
5.26
